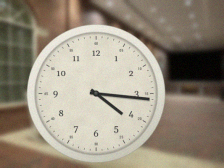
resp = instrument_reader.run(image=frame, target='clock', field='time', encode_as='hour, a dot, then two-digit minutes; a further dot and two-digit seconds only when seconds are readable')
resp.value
4.16
